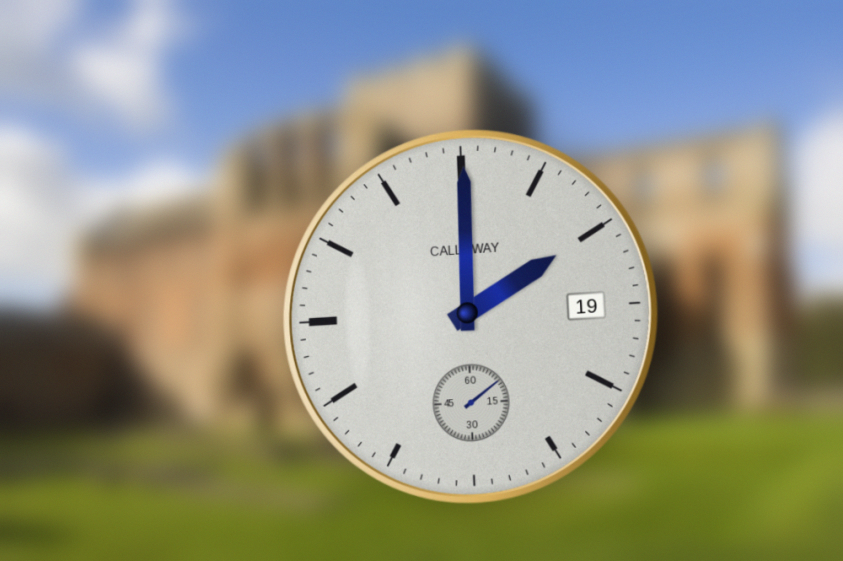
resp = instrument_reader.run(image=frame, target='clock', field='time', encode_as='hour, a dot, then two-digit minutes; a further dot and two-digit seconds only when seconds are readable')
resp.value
2.00.09
